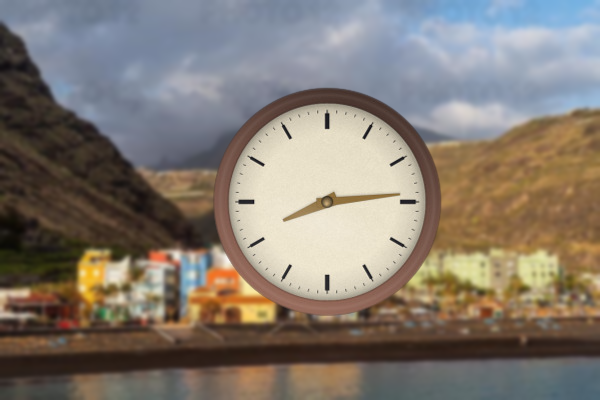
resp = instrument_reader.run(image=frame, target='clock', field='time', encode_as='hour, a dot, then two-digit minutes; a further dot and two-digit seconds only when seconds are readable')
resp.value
8.14
